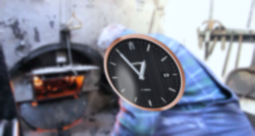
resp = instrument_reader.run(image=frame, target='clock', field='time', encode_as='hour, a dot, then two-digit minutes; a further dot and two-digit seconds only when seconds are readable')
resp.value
12.55
